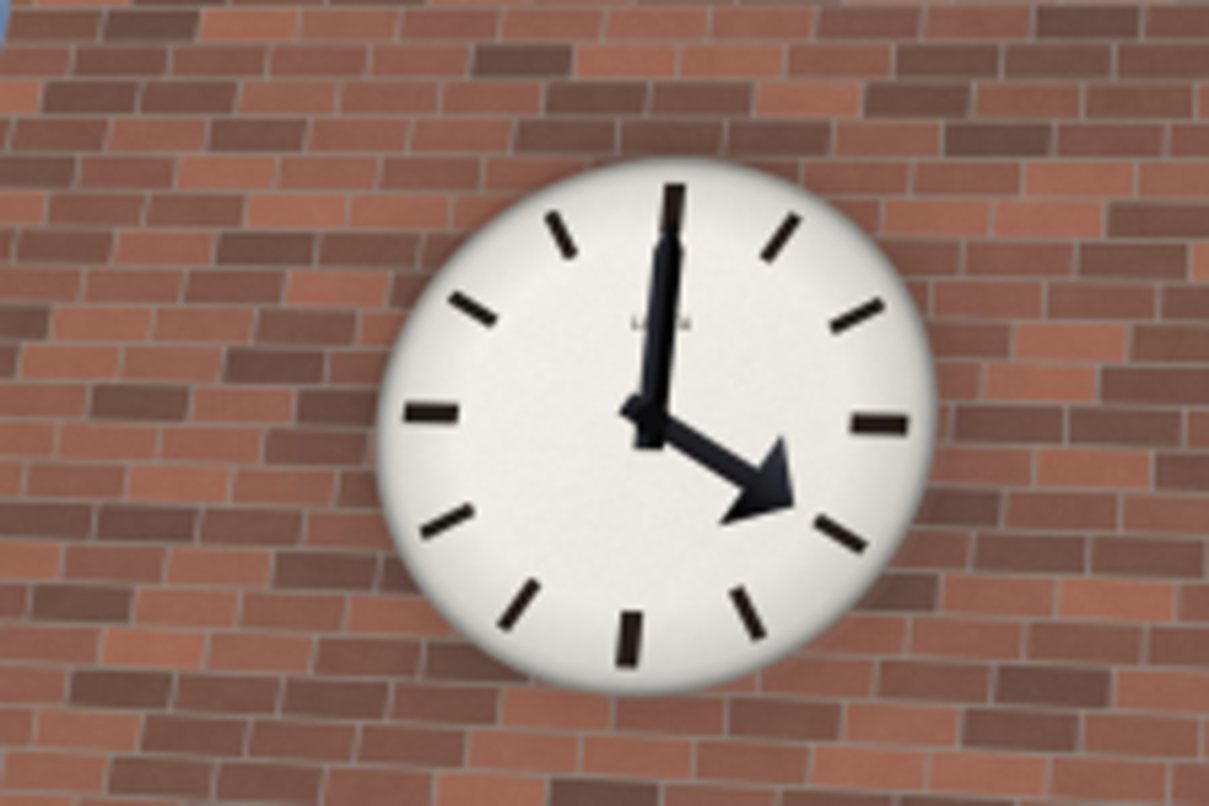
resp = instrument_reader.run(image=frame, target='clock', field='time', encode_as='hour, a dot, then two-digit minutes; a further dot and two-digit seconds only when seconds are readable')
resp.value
4.00
